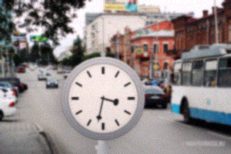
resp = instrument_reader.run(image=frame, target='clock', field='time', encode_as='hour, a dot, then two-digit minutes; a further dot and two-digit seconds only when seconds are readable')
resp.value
3.32
